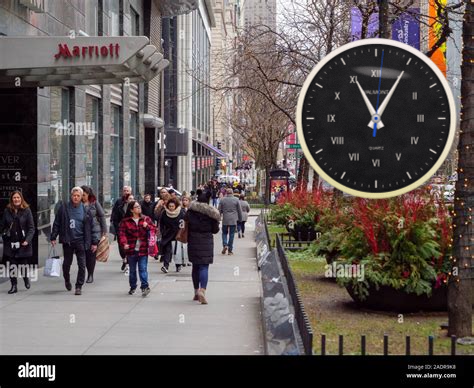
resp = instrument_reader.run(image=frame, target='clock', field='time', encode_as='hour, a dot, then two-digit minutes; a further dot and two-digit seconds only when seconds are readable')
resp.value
11.05.01
